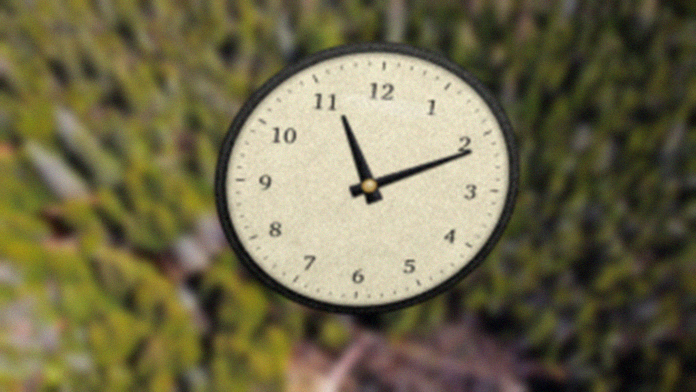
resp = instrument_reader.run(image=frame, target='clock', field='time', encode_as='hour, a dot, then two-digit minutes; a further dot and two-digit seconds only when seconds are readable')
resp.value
11.11
